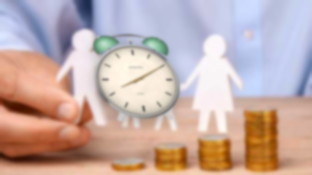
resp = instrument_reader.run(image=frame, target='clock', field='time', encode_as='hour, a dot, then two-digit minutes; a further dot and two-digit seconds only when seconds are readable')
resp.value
8.10
